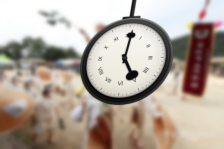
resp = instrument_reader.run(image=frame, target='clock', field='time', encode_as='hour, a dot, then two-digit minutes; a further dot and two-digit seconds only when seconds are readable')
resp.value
5.01
